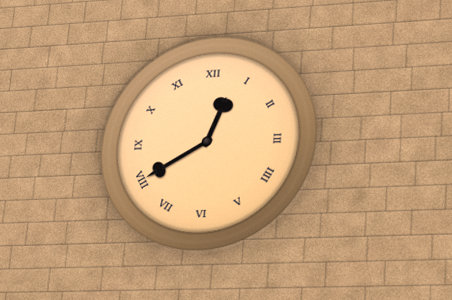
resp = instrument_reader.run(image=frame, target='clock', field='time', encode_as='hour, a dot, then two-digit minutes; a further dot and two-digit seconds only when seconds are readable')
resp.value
12.40
